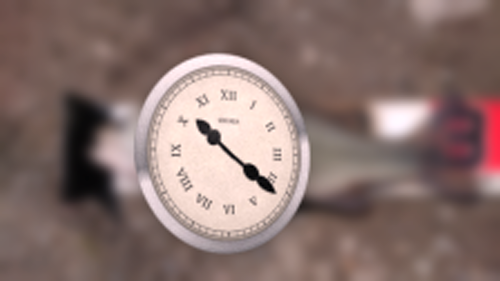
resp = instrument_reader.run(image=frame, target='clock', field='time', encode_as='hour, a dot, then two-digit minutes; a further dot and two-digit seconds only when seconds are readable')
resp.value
10.21
